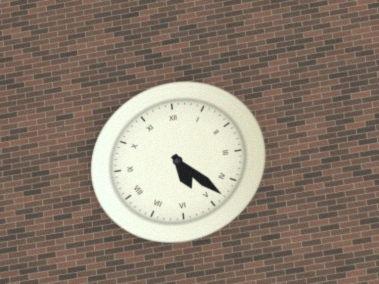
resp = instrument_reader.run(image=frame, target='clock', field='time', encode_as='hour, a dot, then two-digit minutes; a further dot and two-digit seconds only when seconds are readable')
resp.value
5.23
